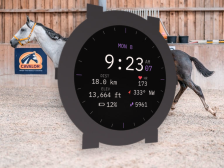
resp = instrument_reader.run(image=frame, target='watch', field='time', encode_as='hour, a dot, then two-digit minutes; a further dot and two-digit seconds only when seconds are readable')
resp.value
9.23.07
